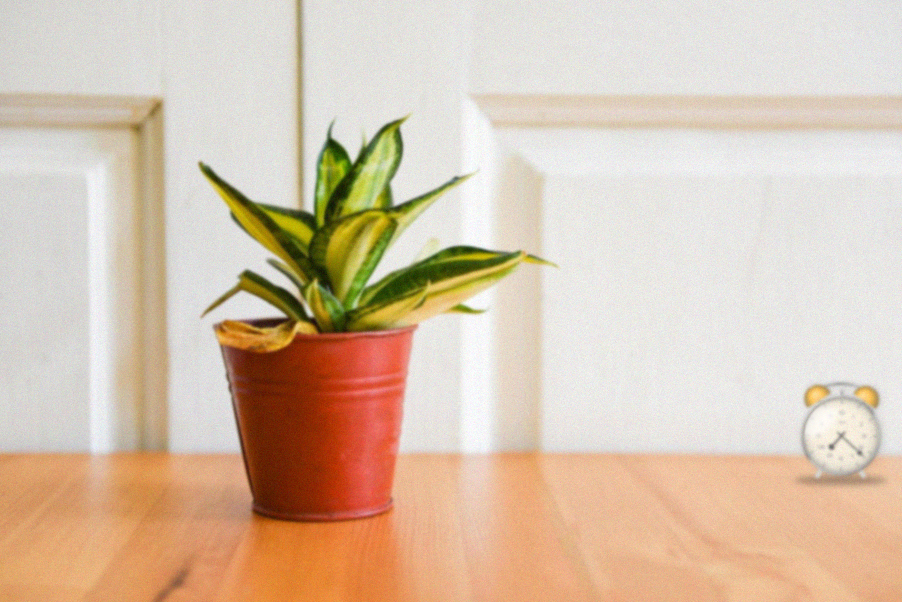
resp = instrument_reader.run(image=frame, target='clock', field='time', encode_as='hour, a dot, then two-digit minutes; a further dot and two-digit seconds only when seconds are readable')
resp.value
7.22
